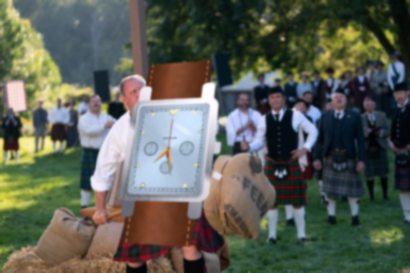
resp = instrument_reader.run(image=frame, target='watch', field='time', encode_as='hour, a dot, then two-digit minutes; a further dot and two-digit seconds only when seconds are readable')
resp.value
7.28
